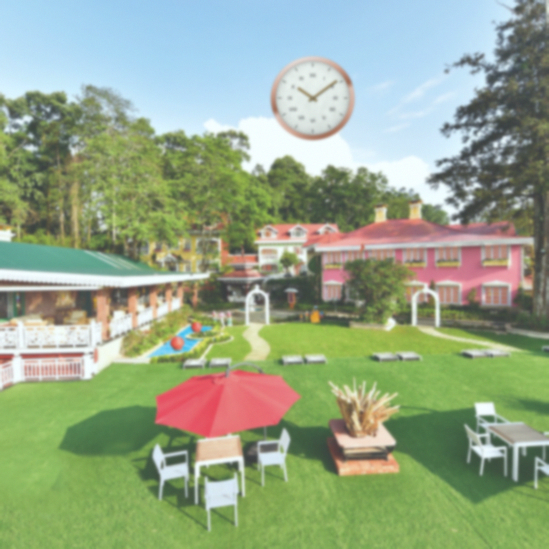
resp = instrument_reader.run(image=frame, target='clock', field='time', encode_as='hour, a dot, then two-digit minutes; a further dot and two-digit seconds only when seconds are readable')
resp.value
10.09
